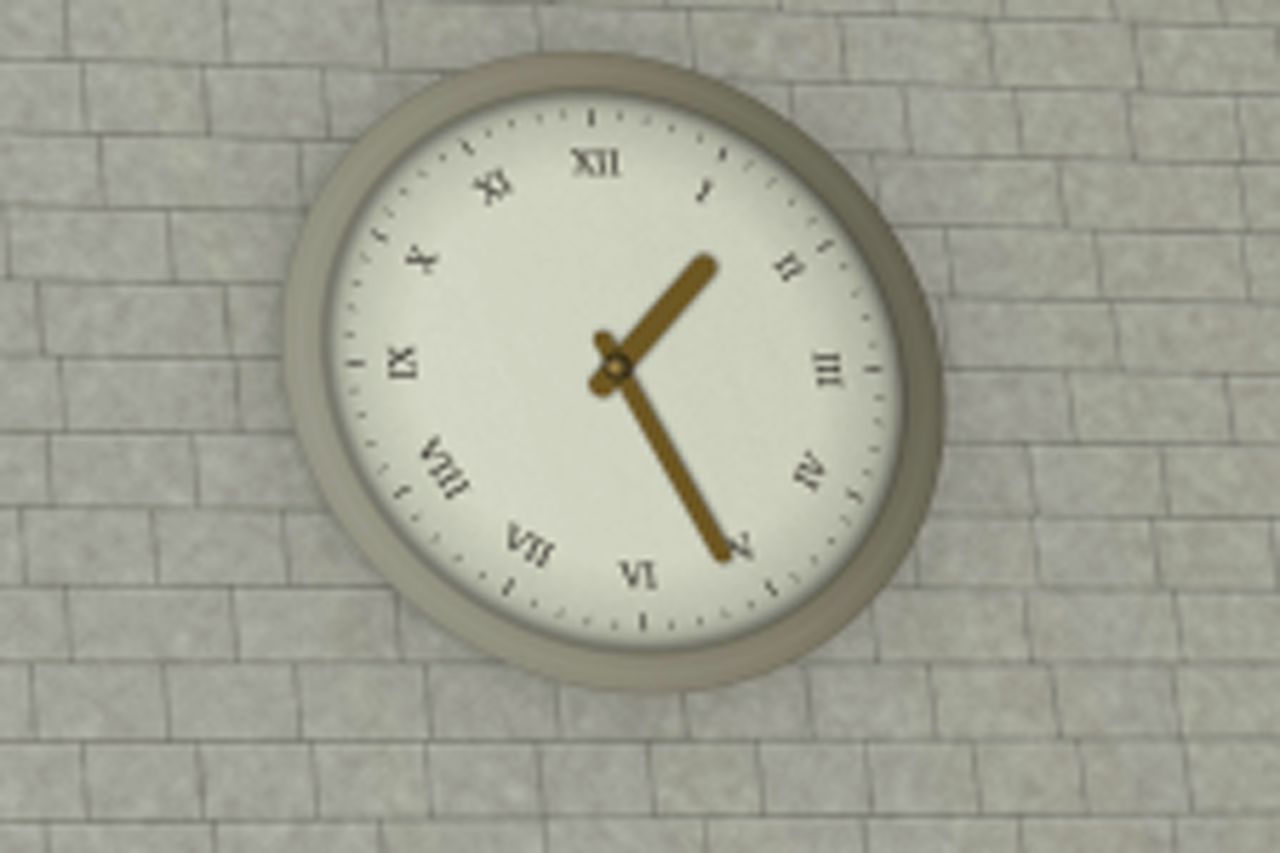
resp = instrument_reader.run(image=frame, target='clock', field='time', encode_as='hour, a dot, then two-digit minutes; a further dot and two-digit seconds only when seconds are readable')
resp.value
1.26
